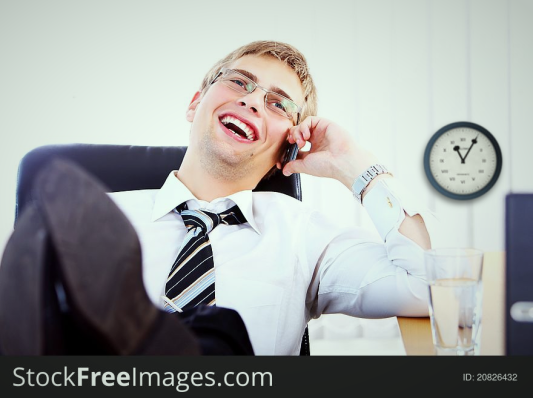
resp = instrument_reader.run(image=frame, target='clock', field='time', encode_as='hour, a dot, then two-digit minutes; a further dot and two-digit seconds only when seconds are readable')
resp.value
11.05
